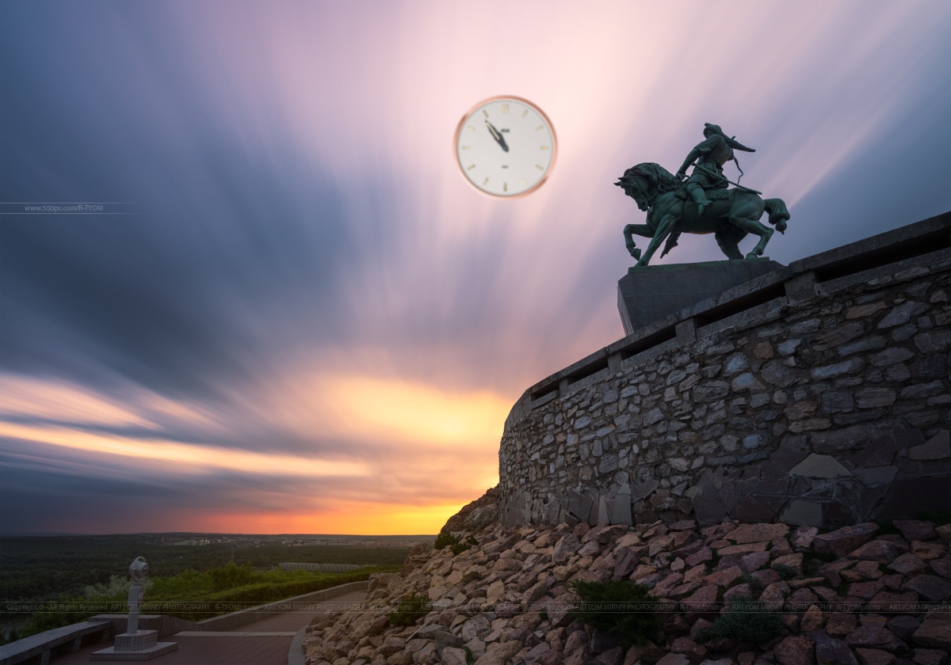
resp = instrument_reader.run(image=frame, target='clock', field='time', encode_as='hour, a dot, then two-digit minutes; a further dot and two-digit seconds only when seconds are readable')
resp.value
10.54
